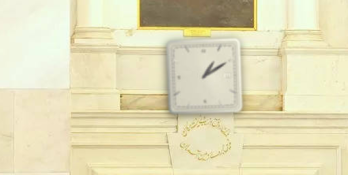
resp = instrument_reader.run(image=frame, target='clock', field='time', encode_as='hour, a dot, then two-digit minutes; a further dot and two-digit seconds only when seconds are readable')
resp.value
1.10
